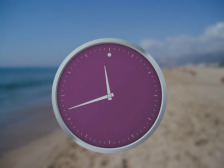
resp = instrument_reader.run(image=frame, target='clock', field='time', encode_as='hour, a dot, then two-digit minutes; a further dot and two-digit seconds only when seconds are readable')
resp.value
11.42
